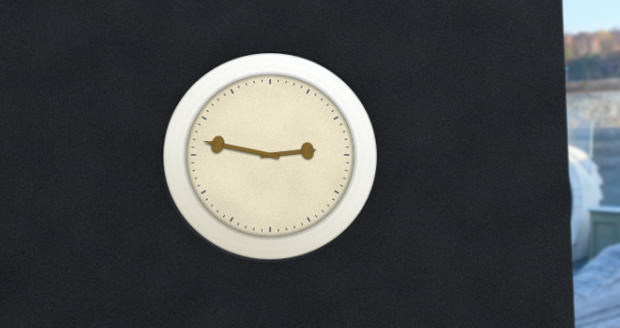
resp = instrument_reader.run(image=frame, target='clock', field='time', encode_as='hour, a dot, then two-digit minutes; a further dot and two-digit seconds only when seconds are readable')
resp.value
2.47
